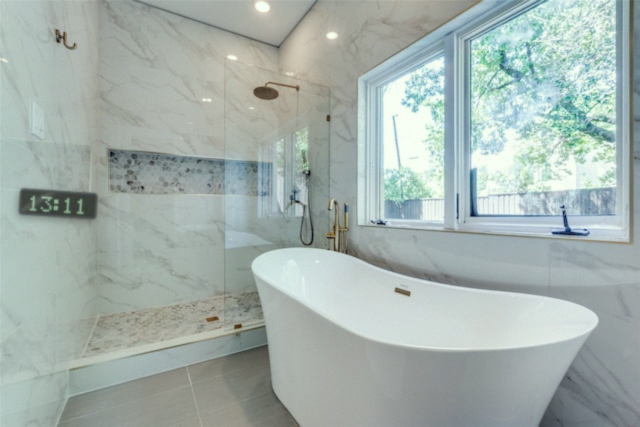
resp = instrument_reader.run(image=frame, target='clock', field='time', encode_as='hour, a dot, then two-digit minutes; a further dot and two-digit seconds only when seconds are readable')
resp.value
13.11
